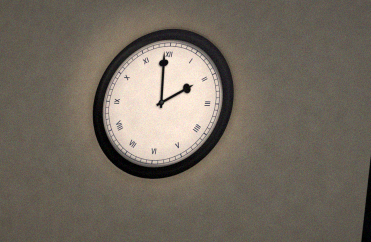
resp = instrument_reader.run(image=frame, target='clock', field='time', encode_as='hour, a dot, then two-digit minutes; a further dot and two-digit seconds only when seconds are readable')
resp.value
1.59
